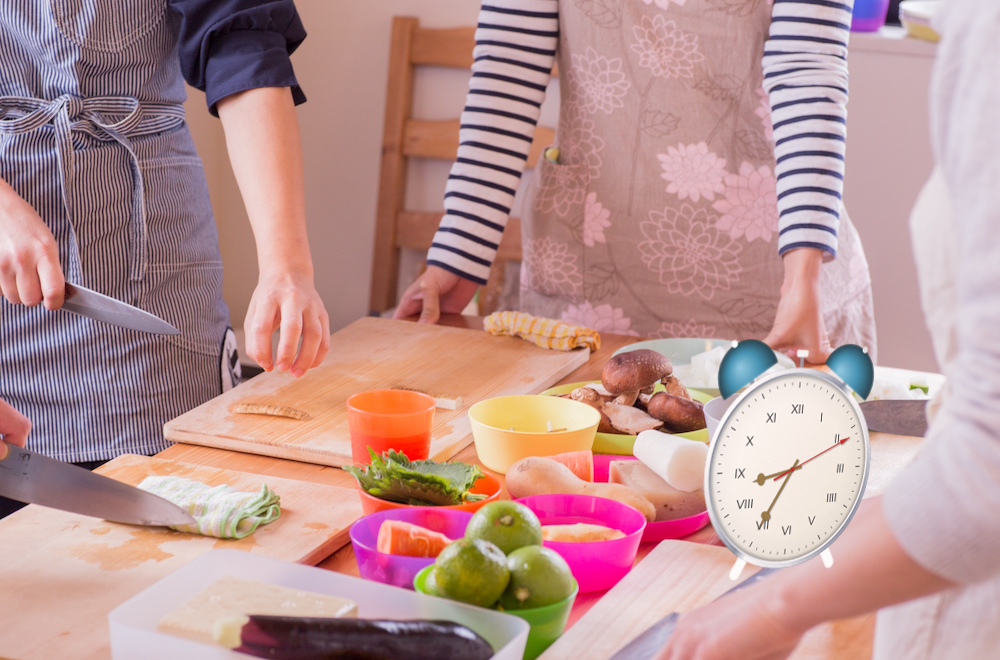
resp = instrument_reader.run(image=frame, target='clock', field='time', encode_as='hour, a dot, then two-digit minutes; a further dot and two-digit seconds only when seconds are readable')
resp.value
8.35.11
